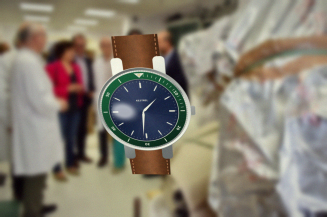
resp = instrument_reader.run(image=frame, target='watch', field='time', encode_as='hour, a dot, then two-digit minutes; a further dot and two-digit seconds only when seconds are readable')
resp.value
1.31
